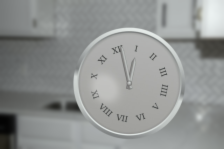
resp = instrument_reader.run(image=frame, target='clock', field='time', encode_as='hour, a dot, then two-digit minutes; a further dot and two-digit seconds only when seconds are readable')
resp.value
1.01
